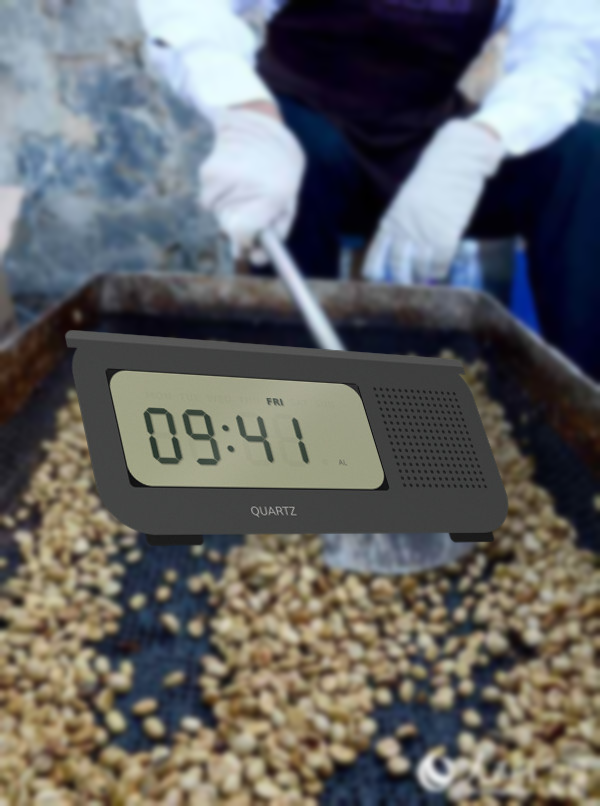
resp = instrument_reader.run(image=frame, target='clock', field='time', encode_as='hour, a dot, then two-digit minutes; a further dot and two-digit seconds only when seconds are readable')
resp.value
9.41
